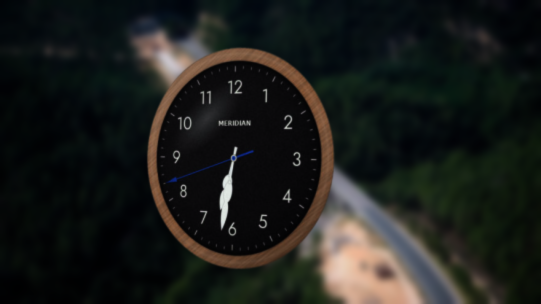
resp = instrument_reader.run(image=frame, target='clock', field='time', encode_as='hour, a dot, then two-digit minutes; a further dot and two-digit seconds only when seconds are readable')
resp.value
6.31.42
